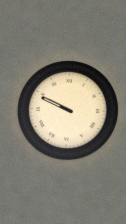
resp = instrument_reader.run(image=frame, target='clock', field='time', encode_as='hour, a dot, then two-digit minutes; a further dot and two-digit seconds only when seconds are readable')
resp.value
9.49
